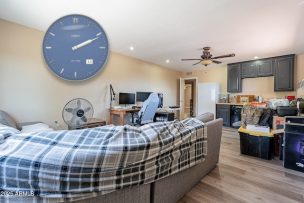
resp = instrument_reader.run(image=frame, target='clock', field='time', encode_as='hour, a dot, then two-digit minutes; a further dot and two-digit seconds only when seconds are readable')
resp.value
2.11
